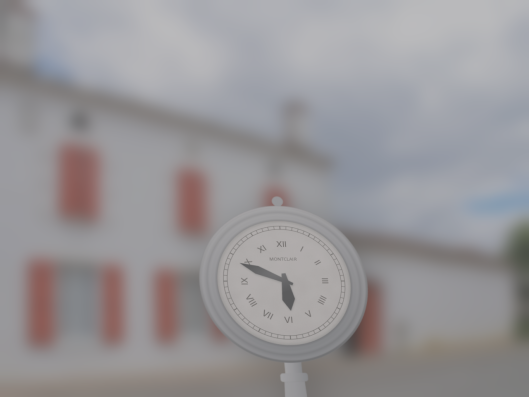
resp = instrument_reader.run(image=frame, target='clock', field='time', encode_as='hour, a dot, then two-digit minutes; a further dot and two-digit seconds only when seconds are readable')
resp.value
5.49
